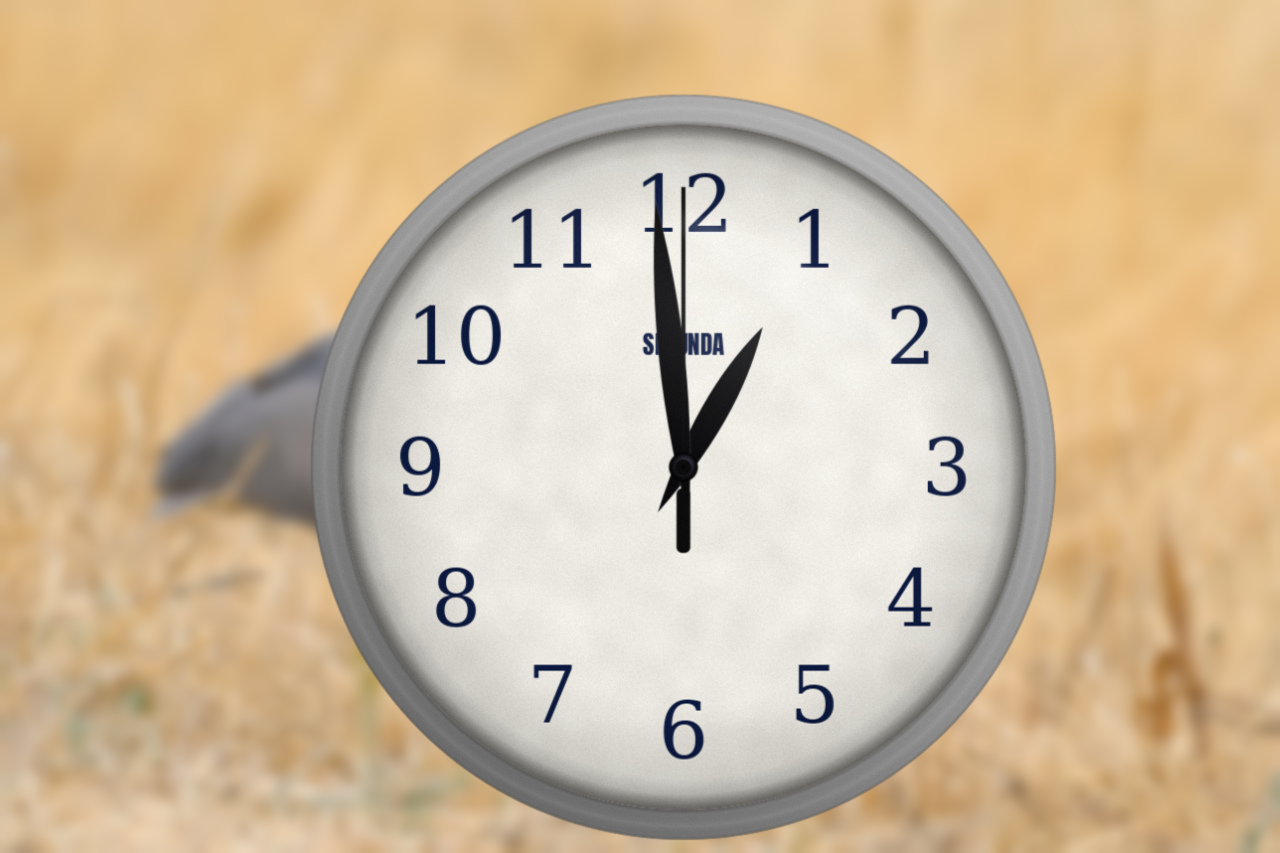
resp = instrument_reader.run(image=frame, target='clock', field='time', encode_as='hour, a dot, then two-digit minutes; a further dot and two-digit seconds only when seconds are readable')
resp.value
12.59.00
